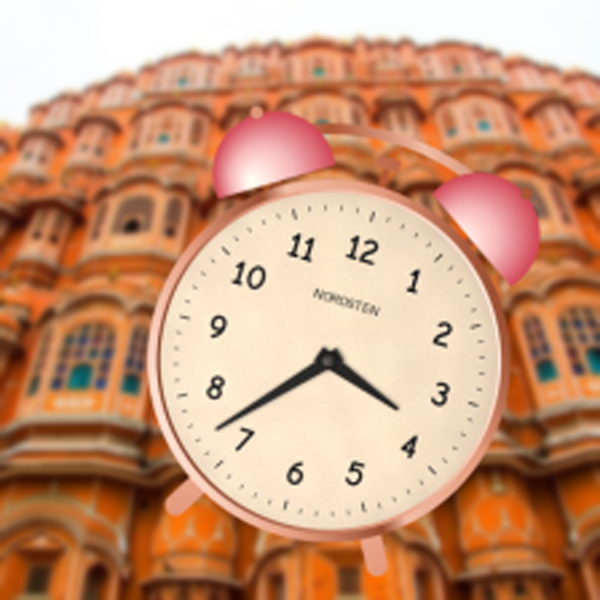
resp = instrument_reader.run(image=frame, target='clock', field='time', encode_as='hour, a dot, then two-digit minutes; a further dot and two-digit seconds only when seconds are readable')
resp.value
3.37
